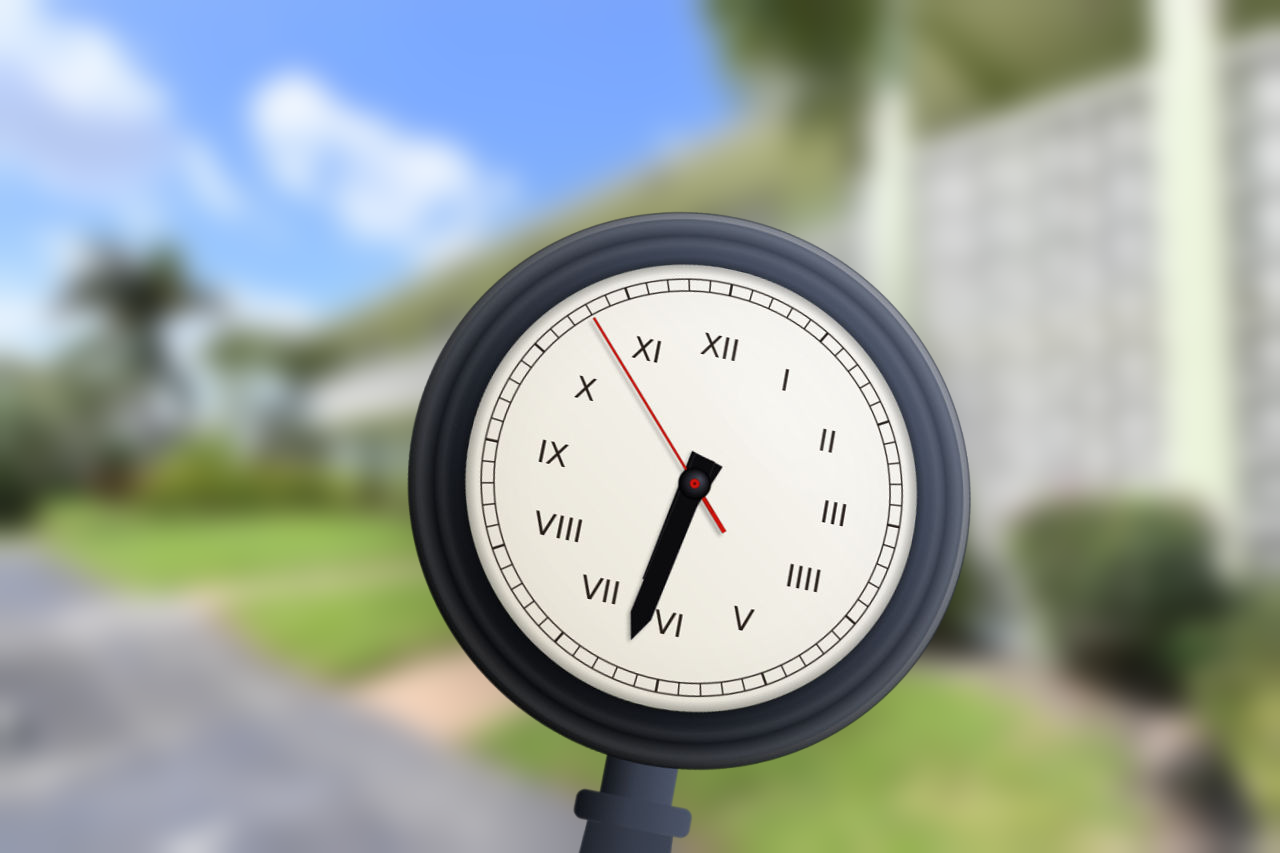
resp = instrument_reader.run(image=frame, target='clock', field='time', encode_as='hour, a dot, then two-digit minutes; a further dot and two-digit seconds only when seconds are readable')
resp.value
6.31.53
